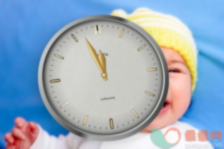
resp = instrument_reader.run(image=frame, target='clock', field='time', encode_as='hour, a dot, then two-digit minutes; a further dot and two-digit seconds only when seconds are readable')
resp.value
11.57
